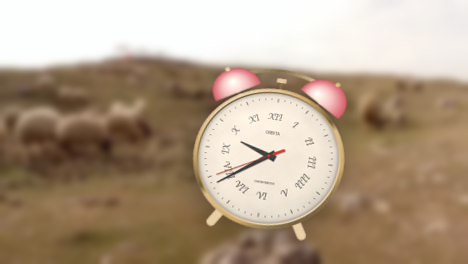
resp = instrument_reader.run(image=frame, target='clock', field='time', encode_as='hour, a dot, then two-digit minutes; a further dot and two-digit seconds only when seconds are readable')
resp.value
9.38.40
